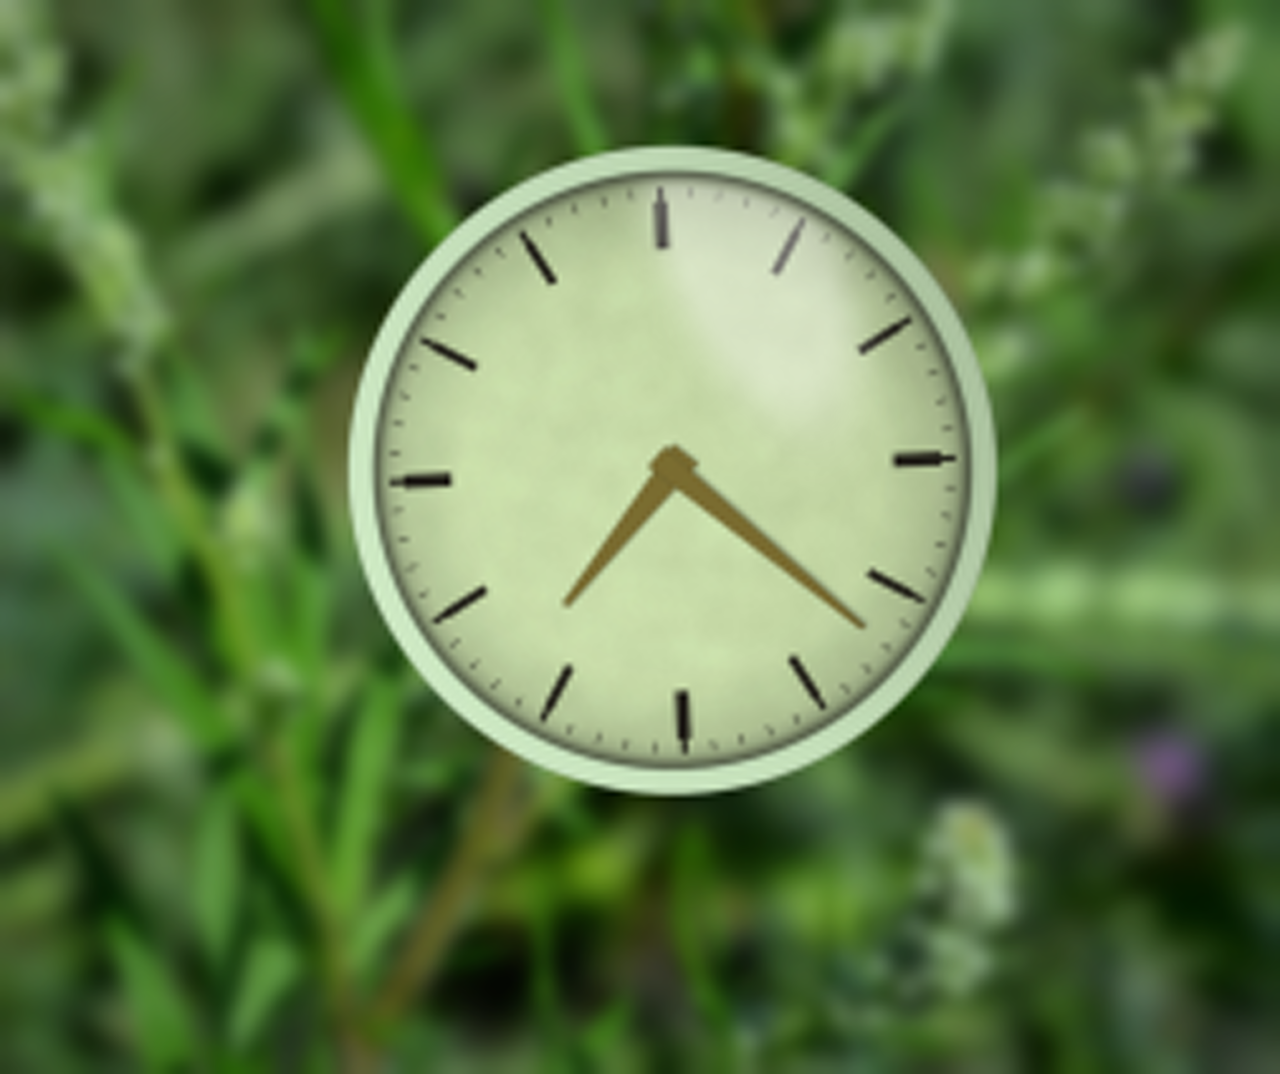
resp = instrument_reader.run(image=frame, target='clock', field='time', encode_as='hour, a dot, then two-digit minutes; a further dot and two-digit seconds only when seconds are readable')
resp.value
7.22
